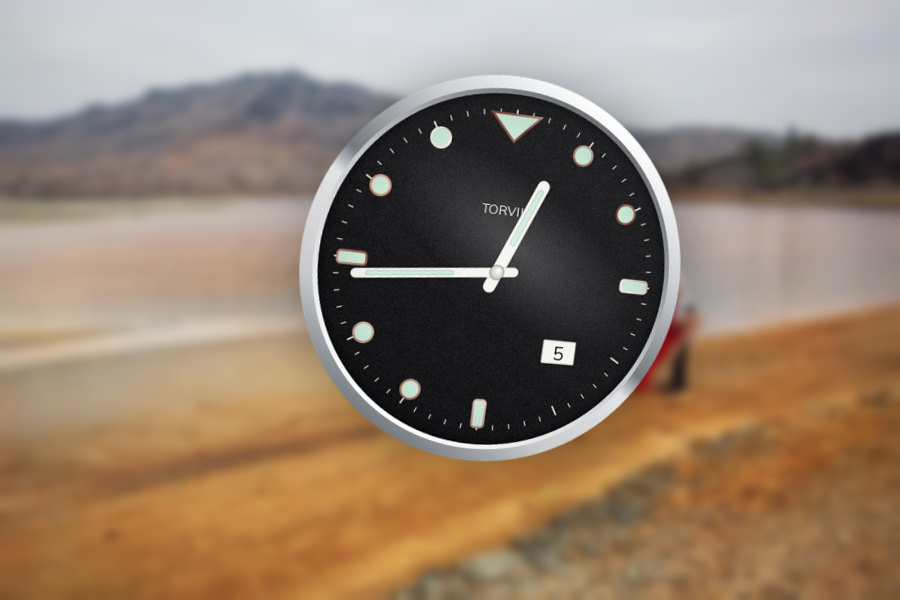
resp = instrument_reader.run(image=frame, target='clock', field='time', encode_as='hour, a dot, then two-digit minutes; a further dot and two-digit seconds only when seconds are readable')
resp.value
12.44
